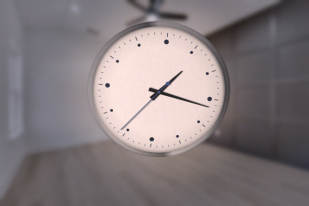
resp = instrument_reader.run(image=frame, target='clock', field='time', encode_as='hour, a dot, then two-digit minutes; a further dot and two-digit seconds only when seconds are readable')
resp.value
1.16.36
